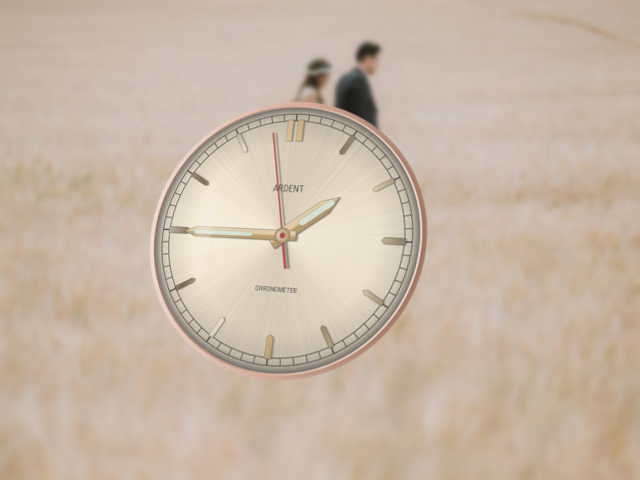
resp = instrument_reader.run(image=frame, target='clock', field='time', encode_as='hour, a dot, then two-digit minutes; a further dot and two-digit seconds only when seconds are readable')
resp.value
1.44.58
